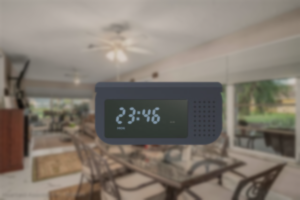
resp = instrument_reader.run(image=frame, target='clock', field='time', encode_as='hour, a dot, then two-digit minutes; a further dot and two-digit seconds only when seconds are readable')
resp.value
23.46
